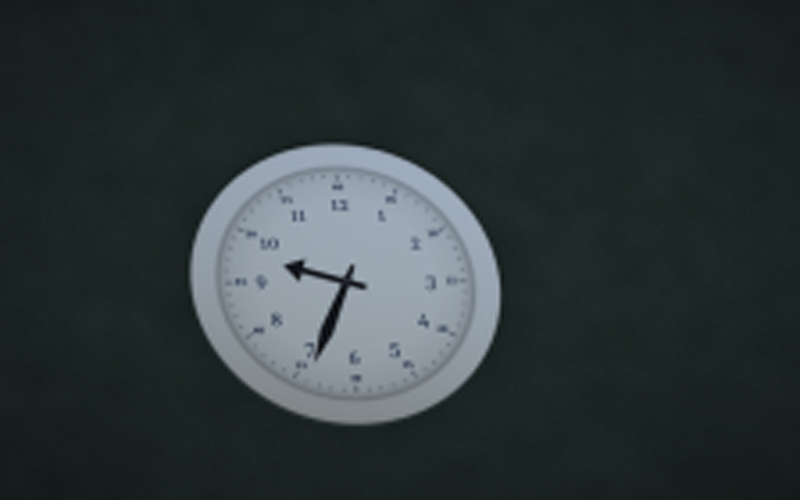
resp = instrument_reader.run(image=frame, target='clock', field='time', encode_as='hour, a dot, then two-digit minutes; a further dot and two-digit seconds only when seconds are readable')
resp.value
9.34
